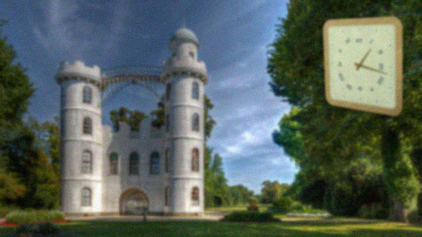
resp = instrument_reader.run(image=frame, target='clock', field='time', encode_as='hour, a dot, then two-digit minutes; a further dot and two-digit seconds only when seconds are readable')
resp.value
1.17
